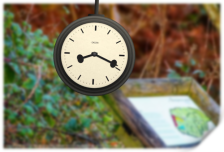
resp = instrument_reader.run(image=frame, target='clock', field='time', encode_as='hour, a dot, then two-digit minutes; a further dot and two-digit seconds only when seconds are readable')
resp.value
8.19
